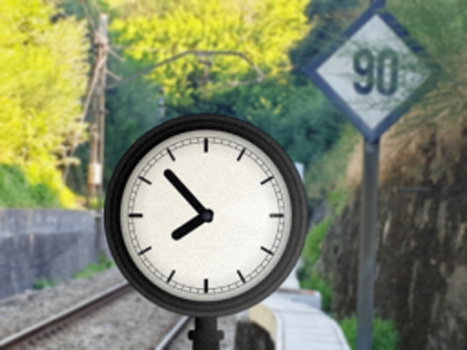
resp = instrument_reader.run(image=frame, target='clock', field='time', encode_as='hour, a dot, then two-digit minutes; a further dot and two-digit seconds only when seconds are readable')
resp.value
7.53
